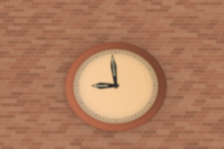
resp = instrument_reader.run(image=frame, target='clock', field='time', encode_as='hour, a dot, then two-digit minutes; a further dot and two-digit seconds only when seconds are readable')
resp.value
8.59
